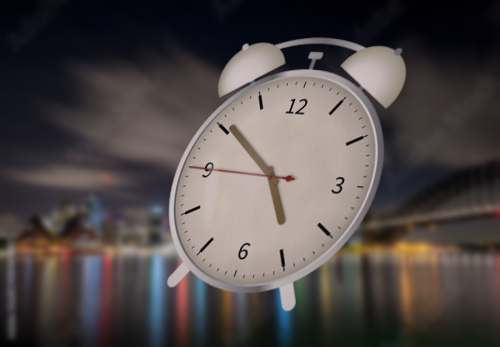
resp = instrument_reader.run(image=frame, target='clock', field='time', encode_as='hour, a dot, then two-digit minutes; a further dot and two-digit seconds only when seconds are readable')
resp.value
4.50.45
